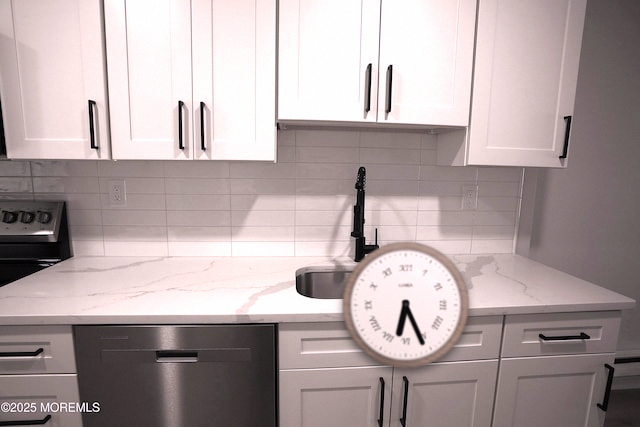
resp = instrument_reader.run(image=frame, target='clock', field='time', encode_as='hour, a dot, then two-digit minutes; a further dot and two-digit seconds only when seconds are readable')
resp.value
6.26
